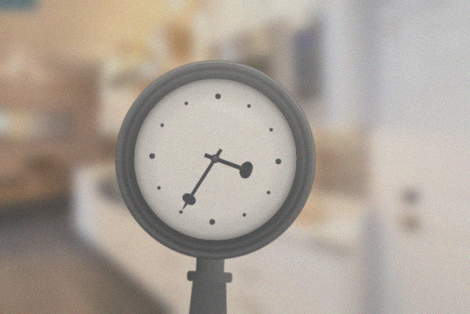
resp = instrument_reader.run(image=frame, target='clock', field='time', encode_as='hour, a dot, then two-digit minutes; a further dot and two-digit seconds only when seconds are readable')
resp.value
3.35
